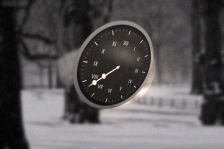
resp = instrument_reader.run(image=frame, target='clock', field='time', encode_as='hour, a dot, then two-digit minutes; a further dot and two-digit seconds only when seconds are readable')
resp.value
7.38
